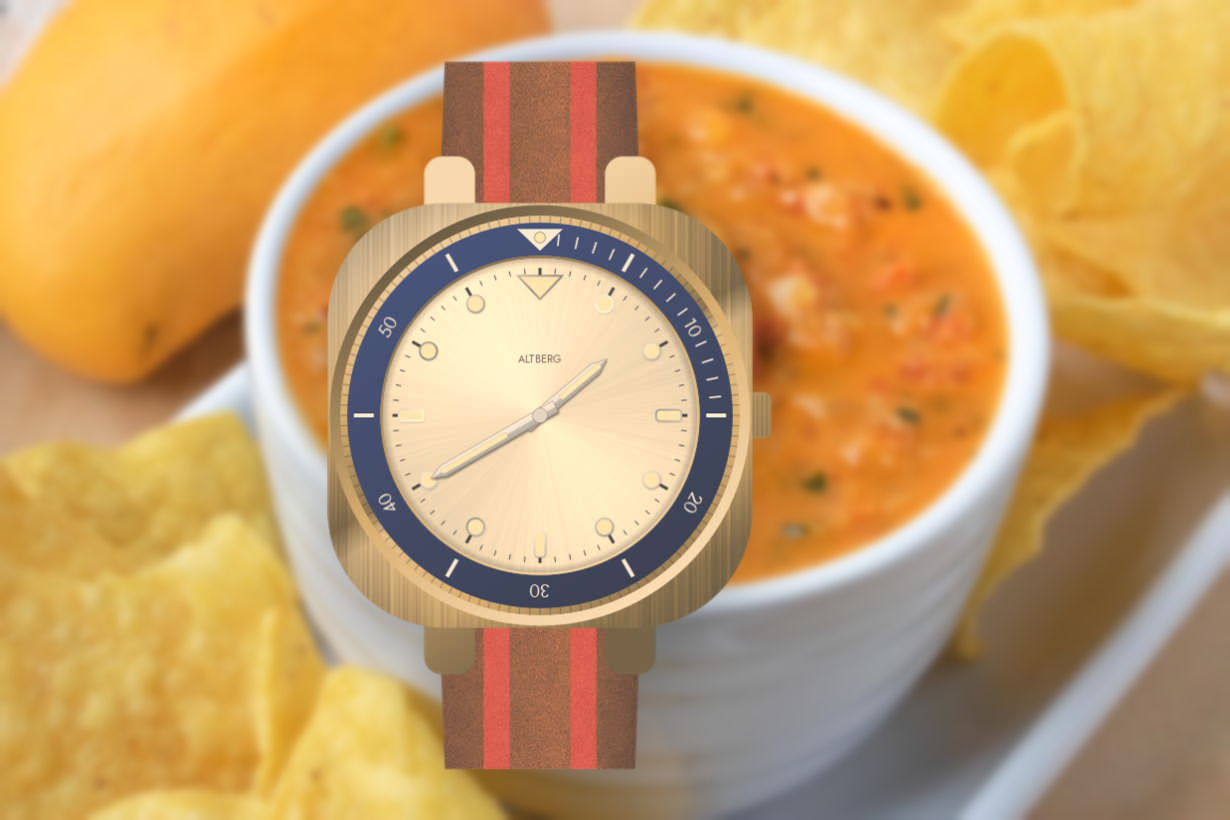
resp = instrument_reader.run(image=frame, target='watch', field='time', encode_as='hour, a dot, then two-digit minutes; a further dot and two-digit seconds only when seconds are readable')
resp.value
1.40
